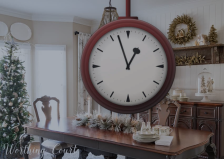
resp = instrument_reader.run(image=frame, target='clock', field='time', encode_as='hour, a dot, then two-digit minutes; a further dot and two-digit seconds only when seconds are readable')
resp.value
12.57
